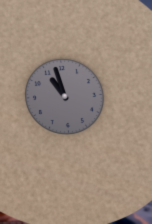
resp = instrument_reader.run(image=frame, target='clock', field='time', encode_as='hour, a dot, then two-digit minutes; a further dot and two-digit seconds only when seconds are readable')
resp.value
10.58
